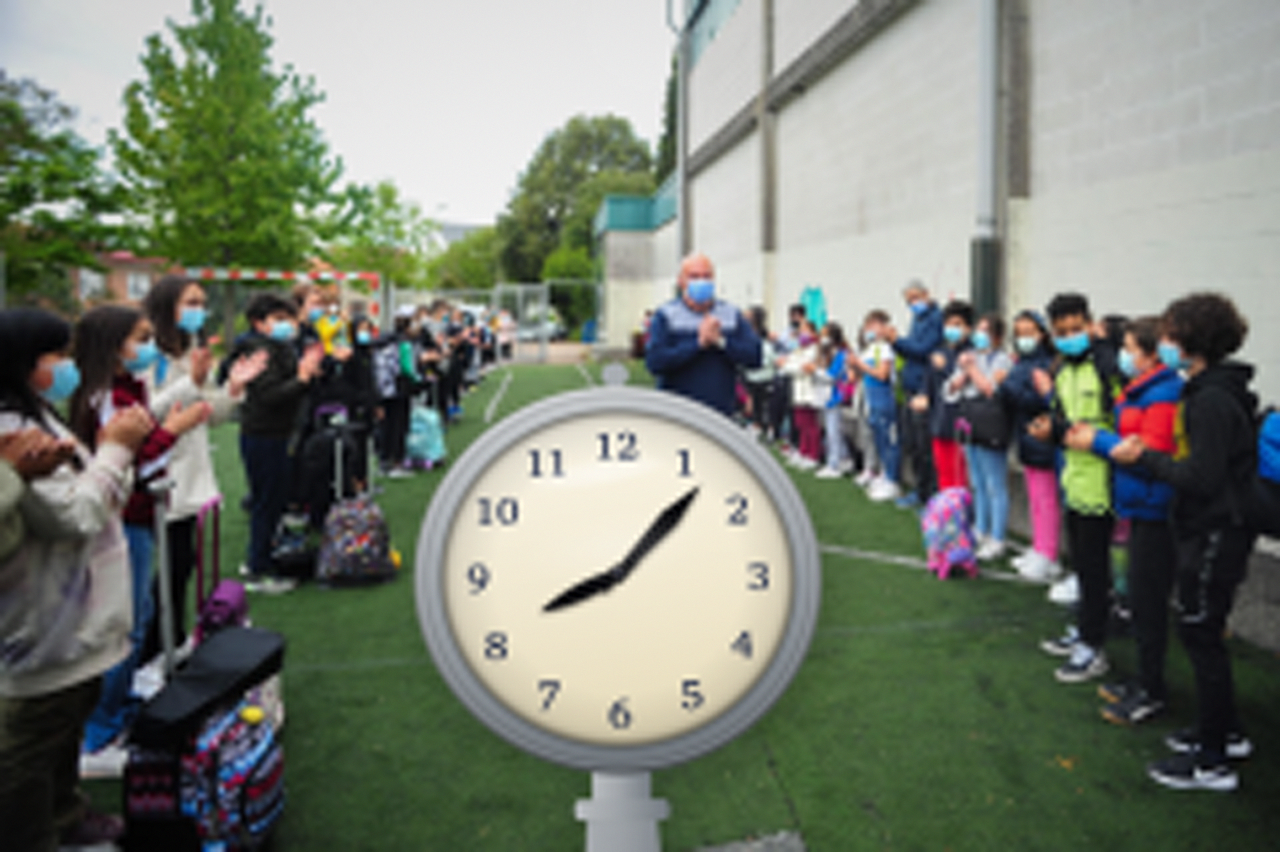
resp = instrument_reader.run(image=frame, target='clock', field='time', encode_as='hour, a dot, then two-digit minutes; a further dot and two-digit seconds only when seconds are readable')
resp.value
8.07
